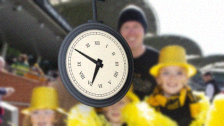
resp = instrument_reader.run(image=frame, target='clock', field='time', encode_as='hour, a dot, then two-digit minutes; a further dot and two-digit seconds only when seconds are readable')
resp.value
6.50
